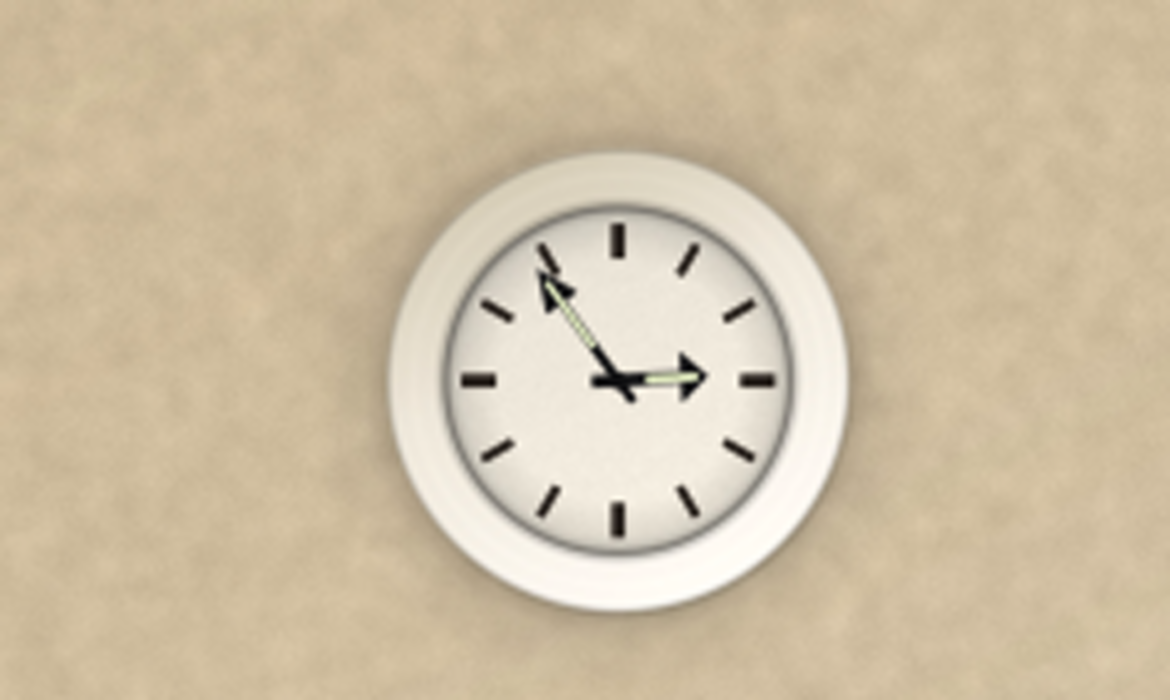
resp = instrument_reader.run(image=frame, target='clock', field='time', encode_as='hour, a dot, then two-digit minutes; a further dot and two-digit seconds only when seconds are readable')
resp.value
2.54
